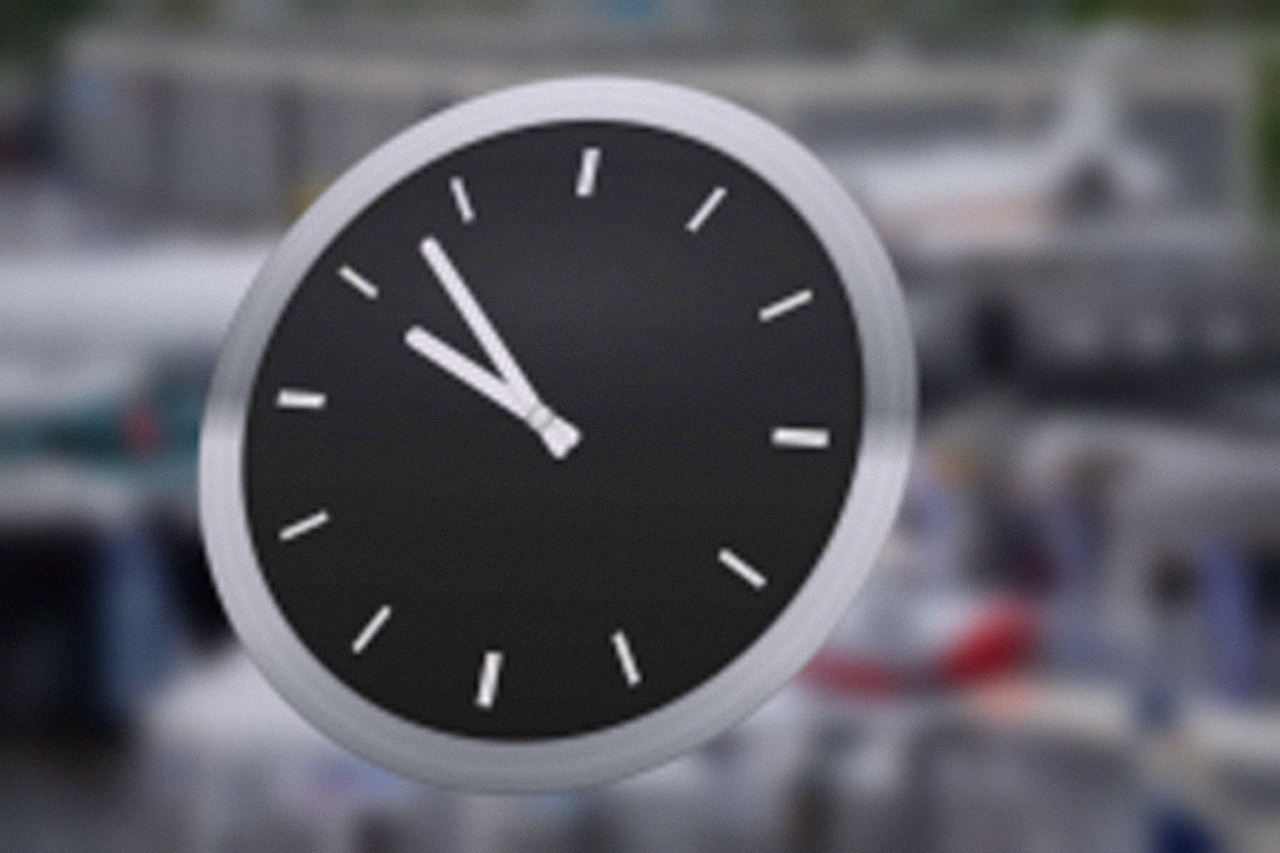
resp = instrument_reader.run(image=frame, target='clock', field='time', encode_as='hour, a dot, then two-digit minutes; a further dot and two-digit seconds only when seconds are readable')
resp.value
9.53
